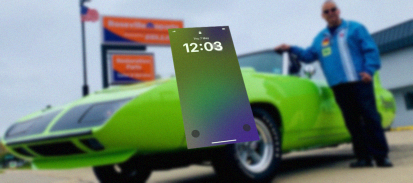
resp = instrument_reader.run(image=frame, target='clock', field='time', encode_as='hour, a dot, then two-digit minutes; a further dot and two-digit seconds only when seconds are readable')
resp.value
12.03
